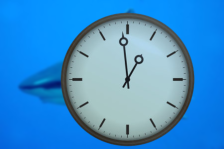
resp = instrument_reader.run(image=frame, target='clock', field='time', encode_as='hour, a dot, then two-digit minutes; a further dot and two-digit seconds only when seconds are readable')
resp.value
12.59
